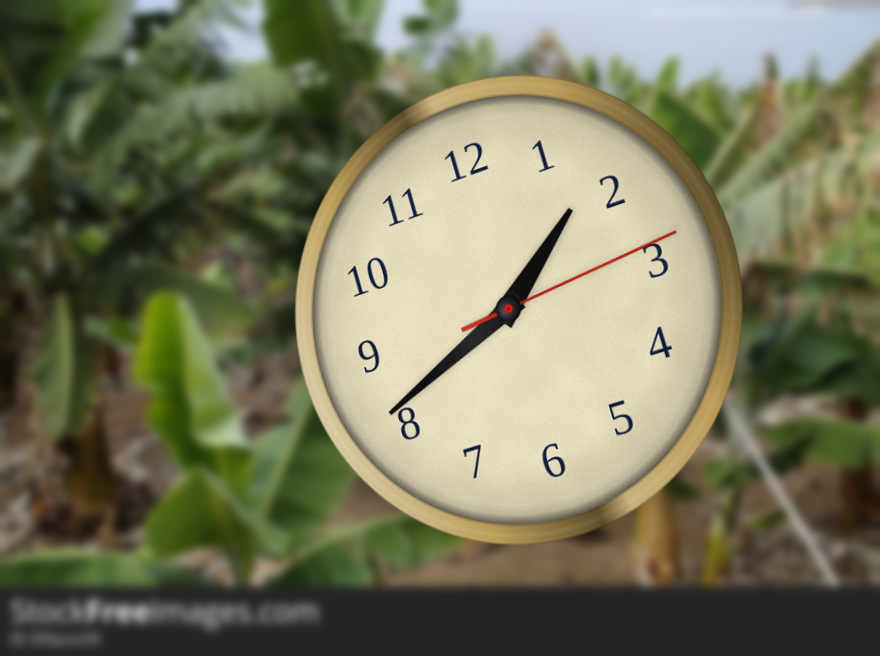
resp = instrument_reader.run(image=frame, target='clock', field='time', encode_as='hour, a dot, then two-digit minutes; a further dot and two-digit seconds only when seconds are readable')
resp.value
1.41.14
